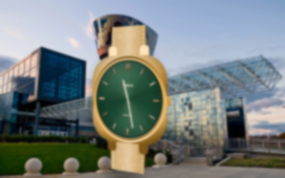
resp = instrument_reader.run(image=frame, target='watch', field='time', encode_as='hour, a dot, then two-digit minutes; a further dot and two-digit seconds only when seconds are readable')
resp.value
11.28
